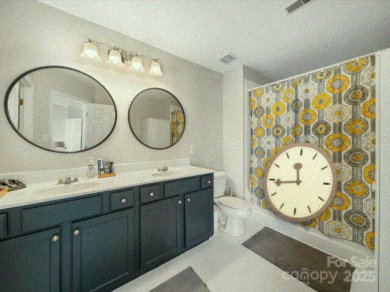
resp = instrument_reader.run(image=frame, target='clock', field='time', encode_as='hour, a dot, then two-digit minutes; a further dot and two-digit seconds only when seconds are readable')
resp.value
11.44
